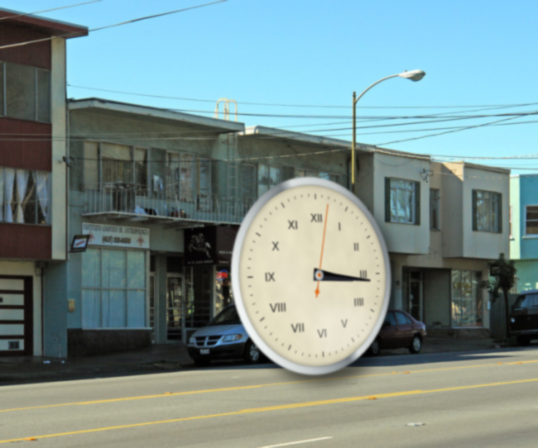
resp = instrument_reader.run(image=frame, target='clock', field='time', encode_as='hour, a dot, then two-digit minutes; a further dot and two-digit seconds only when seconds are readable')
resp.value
3.16.02
